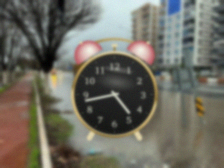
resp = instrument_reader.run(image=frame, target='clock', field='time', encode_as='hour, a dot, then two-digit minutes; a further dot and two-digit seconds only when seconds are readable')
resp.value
4.43
